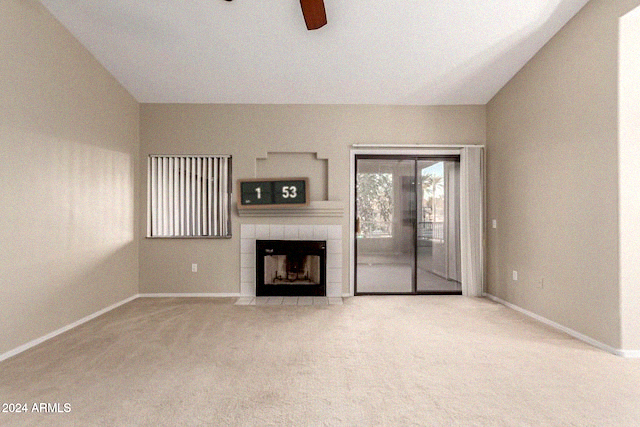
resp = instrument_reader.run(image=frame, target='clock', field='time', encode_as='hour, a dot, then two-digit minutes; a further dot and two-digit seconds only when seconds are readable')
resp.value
1.53
